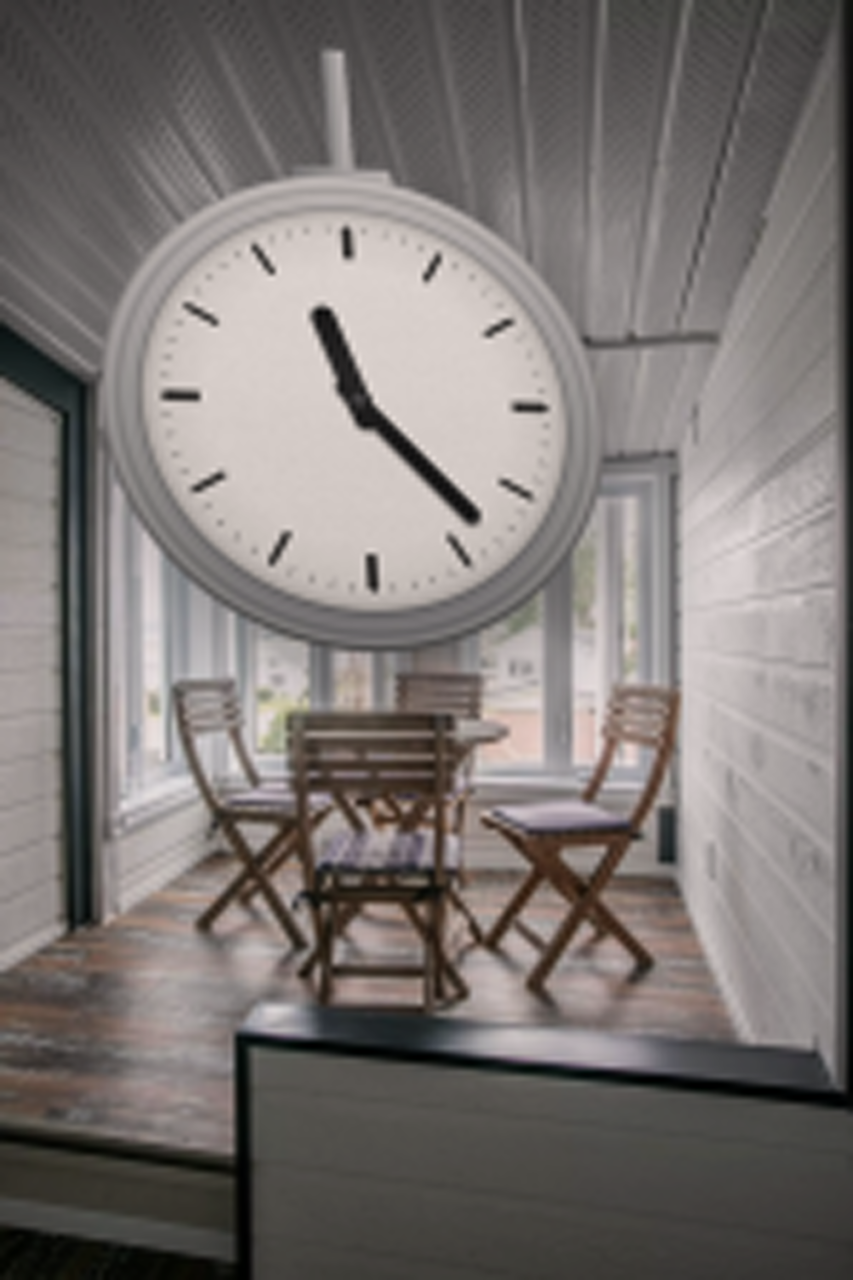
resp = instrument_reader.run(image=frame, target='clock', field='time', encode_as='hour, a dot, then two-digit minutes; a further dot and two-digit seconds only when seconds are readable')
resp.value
11.23
